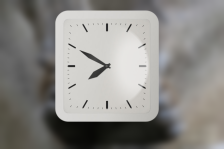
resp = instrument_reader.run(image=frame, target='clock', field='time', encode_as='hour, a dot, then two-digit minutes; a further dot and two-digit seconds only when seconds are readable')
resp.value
7.50
